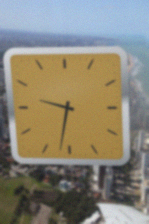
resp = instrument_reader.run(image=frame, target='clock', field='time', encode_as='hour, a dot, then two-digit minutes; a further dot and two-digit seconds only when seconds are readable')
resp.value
9.32
